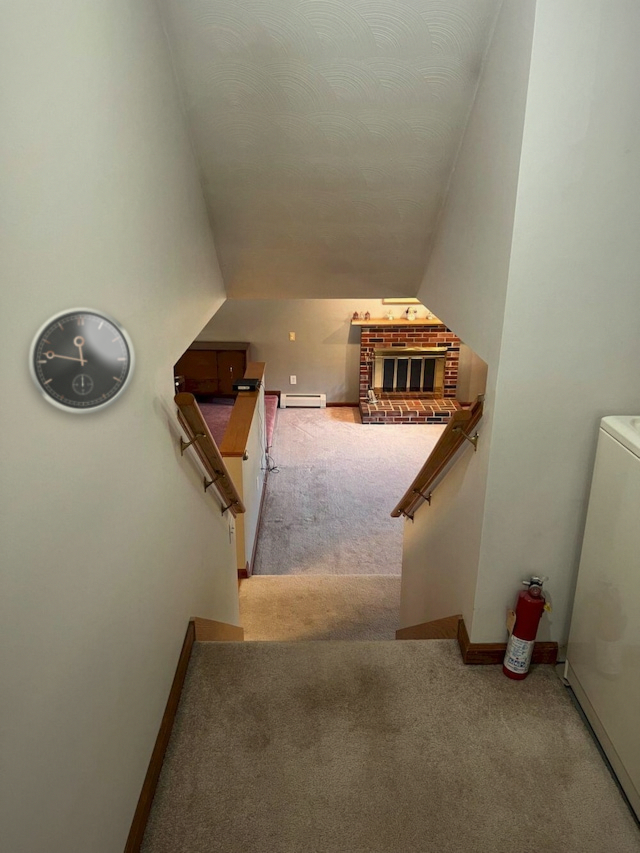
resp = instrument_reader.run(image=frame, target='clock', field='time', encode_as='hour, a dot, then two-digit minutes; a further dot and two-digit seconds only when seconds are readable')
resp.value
11.47
